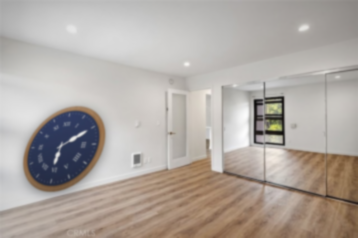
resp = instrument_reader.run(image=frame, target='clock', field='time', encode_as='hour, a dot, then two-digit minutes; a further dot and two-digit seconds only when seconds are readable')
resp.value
6.10
